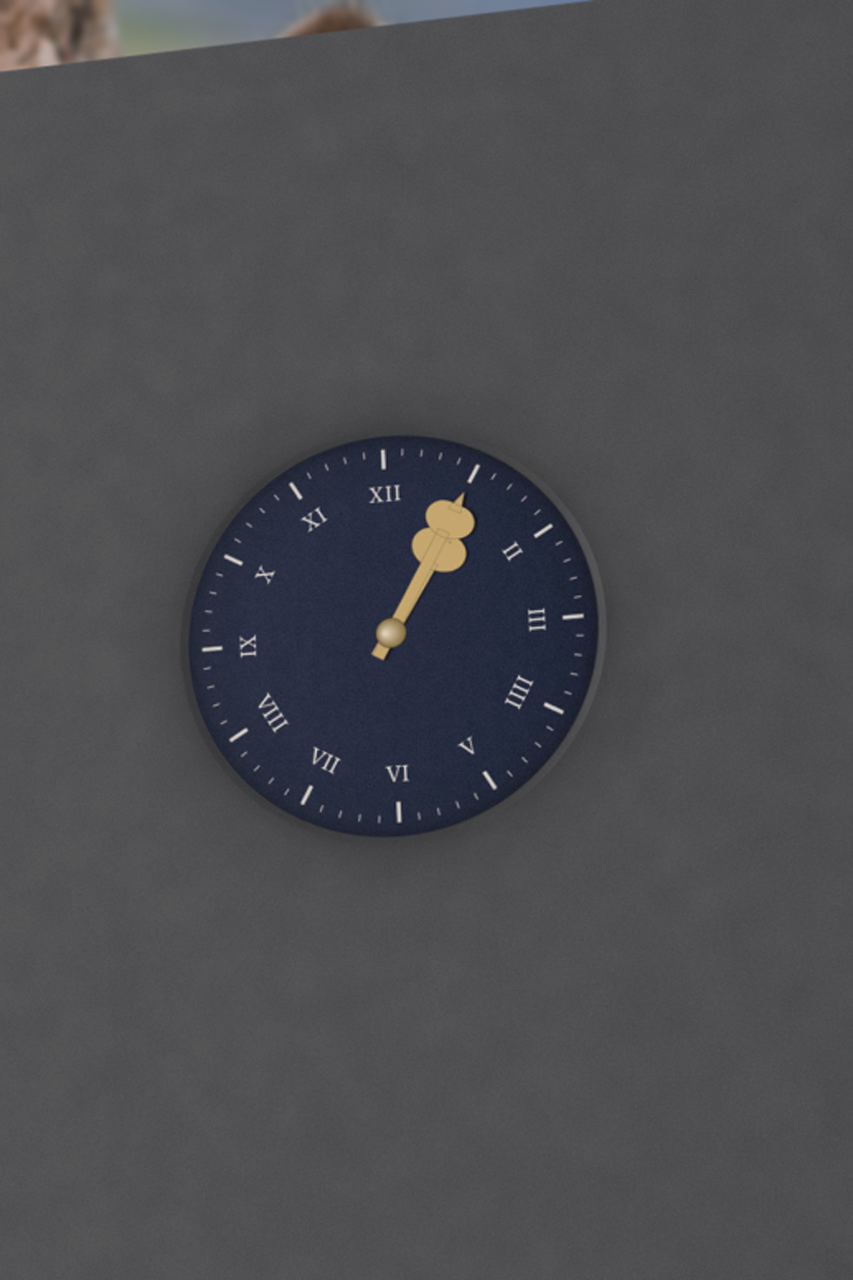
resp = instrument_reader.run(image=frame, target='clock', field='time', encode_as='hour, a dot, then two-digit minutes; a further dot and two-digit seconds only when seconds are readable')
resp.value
1.05
